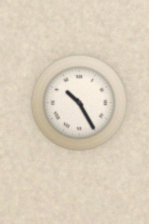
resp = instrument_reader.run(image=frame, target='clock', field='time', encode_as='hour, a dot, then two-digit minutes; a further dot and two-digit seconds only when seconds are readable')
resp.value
10.25
